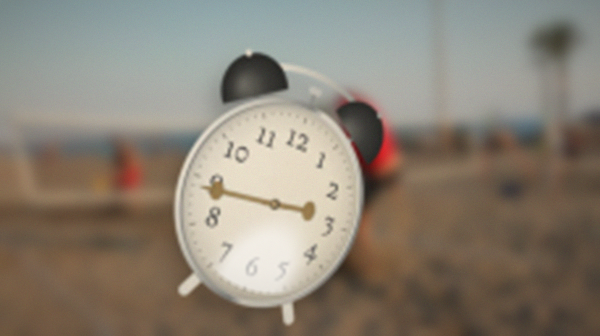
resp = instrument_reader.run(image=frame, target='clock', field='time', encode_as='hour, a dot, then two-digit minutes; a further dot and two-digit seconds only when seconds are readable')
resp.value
2.44
